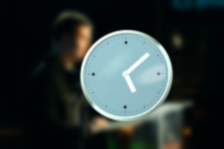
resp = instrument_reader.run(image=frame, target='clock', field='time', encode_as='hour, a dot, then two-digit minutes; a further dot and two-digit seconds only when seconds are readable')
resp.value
5.08
